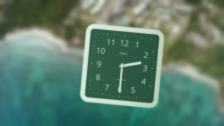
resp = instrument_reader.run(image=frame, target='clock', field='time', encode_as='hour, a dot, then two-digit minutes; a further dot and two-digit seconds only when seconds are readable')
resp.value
2.30
